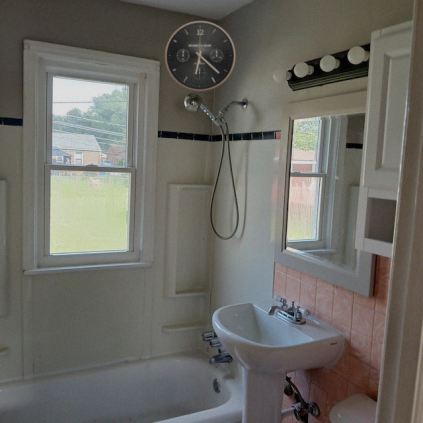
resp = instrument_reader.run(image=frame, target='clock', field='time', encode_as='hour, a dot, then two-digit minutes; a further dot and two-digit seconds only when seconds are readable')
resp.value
6.22
